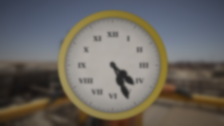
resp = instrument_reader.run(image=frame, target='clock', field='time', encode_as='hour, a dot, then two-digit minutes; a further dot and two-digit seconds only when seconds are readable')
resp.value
4.26
